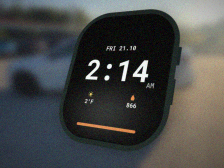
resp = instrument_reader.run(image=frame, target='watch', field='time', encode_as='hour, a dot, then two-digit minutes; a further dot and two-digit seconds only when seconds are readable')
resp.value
2.14
